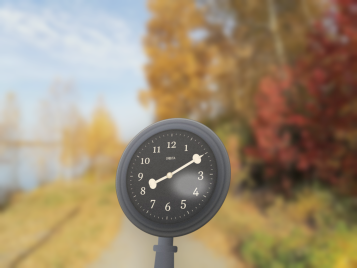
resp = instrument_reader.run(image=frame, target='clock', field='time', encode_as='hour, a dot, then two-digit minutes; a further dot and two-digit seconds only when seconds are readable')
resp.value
8.10
